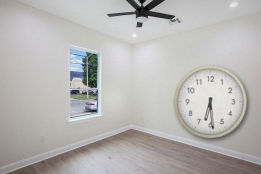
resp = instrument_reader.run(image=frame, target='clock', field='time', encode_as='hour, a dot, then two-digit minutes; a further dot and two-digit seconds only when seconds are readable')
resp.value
6.29
